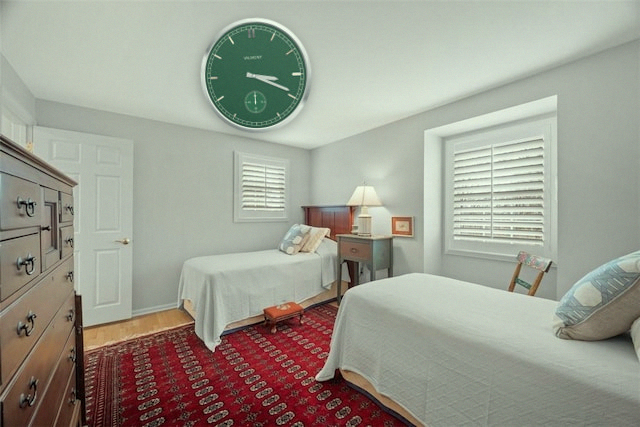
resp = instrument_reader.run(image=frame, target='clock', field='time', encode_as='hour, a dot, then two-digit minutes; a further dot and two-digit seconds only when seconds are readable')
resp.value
3.19
